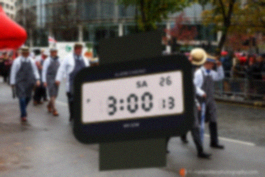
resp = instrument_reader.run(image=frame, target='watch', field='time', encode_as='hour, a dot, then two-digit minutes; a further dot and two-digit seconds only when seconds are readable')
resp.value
3.00.13
